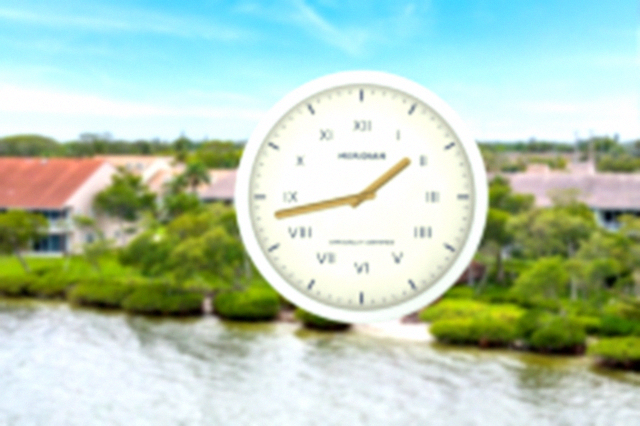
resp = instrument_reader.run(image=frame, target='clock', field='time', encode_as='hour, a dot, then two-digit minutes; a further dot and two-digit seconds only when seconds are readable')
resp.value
1.43
